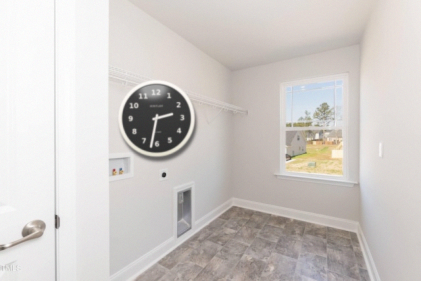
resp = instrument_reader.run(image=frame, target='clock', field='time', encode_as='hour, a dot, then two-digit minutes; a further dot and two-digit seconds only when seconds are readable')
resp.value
2.32
